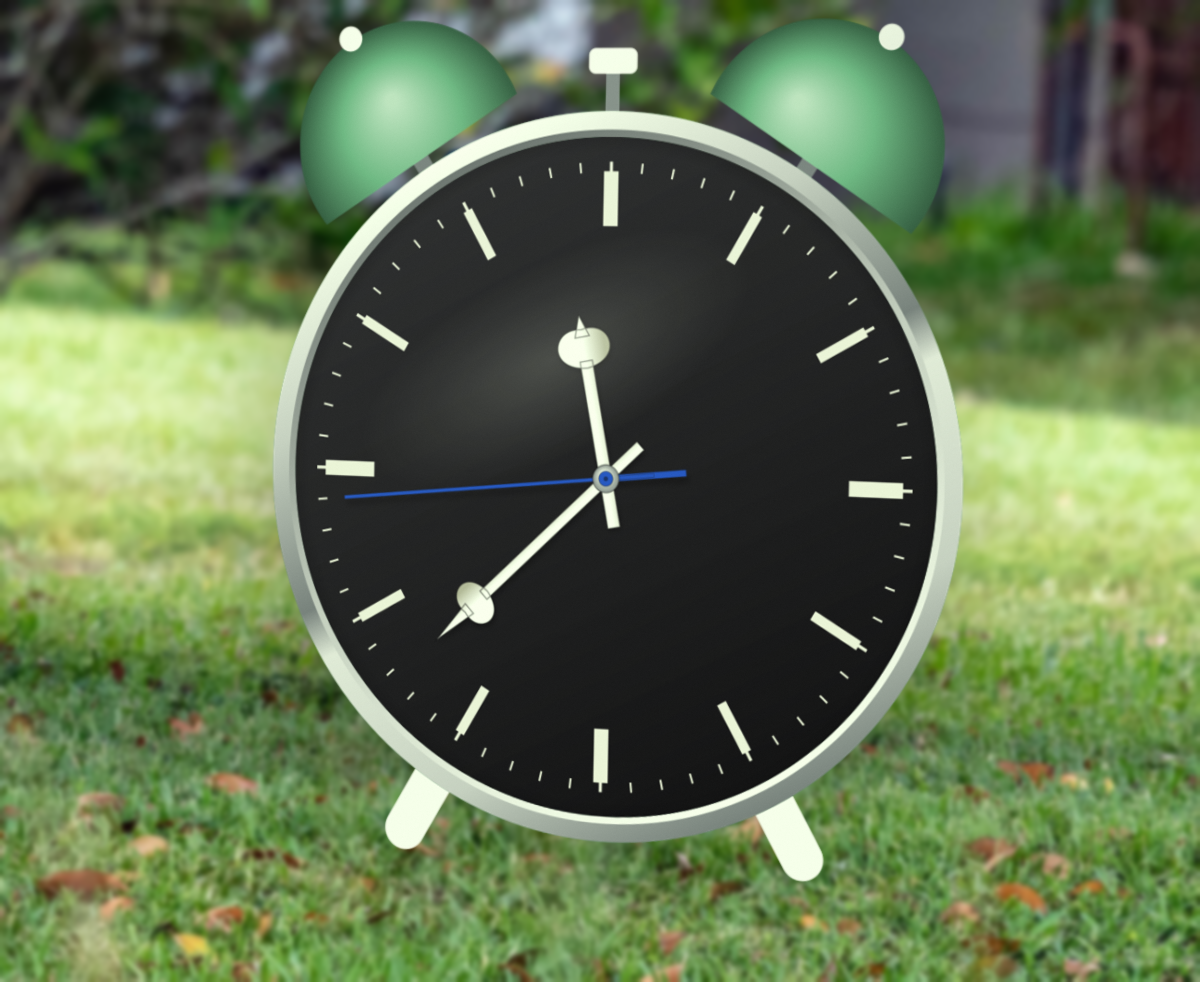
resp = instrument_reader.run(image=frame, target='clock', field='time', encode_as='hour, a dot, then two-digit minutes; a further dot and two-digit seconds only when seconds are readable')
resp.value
11.37.44
